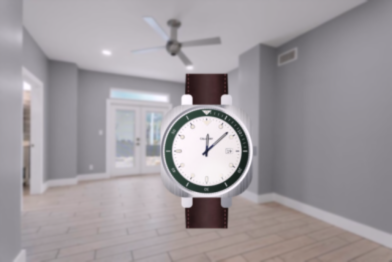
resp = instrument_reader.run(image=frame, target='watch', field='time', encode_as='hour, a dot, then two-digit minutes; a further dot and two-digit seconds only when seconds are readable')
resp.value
12.08
